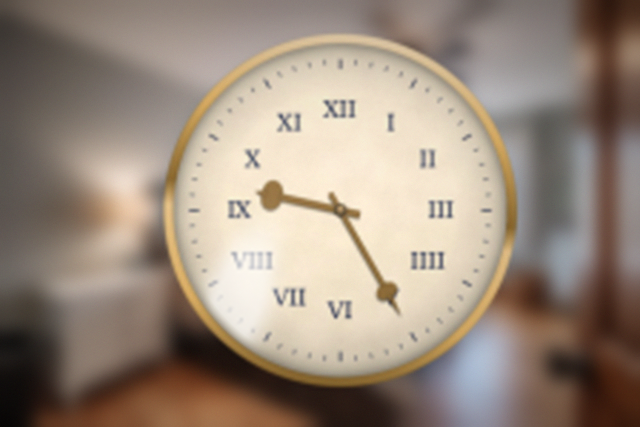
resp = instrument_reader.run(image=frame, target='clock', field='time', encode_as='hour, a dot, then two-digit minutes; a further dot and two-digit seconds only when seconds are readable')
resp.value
9.25
